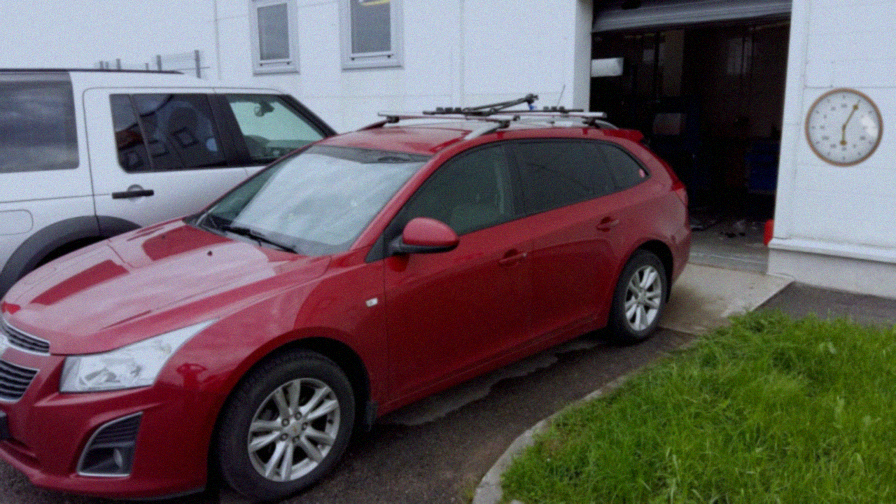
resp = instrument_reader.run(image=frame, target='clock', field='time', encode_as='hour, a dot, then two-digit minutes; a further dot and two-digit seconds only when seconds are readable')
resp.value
6.05
